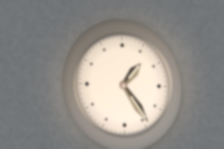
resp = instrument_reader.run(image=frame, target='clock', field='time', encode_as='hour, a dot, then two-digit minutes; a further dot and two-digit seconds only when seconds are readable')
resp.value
1.24
